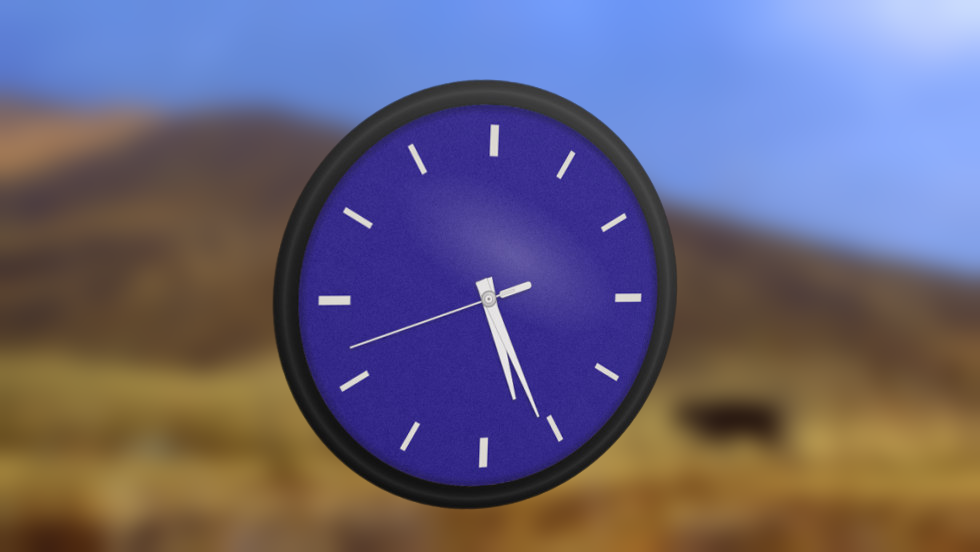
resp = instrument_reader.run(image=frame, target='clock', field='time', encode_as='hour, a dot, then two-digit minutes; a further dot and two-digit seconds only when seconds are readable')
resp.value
5.25.42
